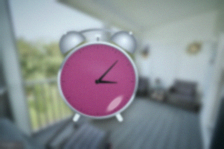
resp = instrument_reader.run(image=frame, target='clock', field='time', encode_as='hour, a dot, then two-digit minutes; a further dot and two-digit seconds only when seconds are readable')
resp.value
3.07
